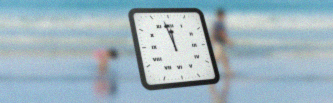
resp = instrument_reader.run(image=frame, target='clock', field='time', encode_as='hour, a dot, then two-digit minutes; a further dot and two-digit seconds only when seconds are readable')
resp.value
11.58
